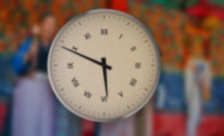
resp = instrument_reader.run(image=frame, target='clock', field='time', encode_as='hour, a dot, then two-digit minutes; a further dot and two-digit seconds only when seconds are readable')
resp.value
5.49
